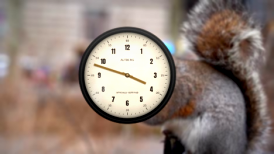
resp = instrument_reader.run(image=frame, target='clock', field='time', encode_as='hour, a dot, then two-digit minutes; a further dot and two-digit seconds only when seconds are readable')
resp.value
3.48
